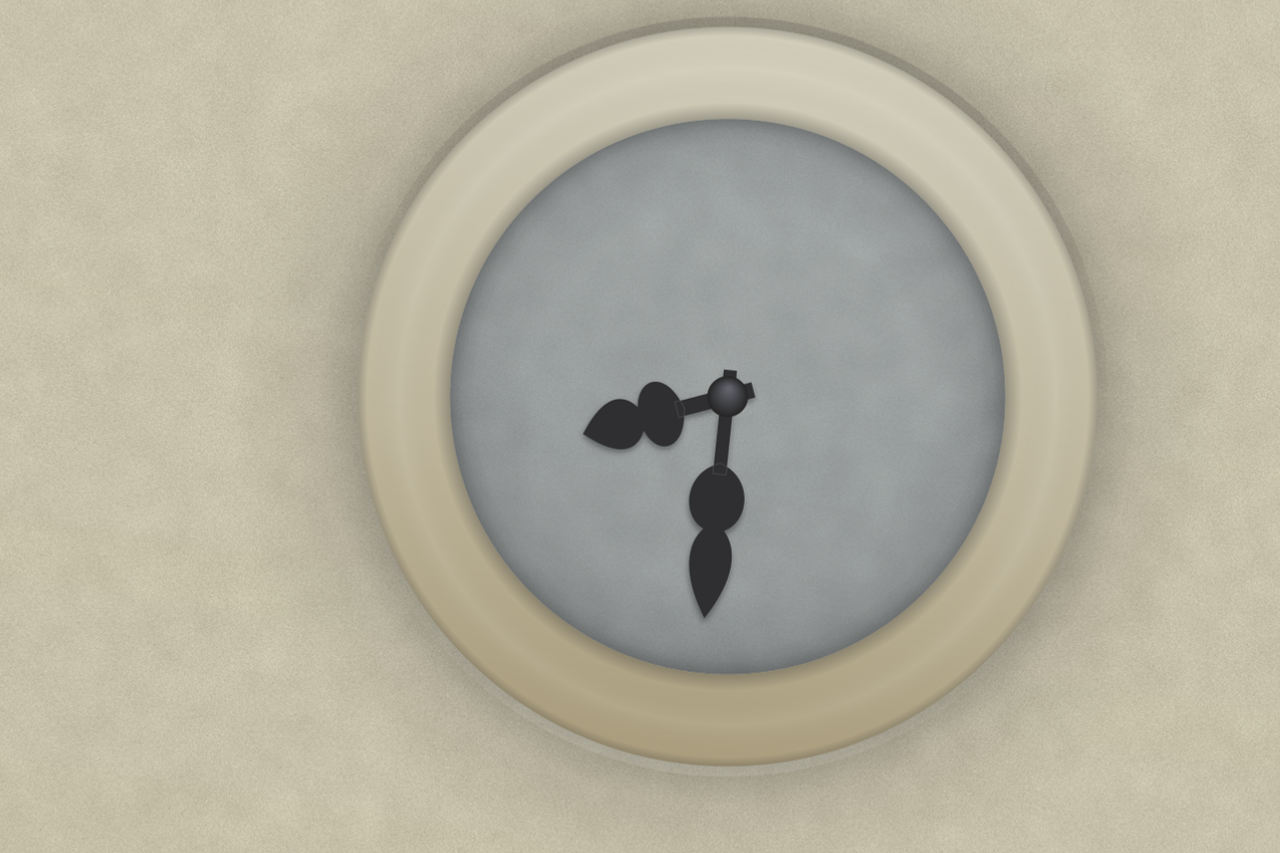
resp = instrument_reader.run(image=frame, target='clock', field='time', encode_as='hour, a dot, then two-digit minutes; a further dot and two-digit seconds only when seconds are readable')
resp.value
8.31
